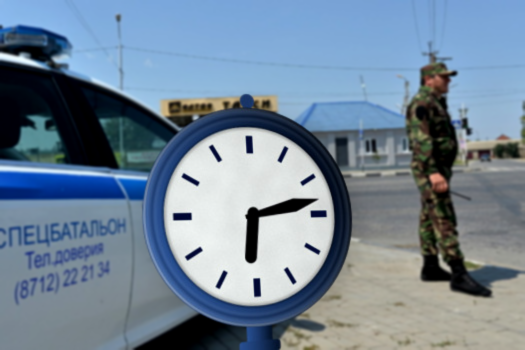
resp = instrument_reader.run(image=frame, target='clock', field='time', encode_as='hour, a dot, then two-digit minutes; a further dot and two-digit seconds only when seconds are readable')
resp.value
6.13
